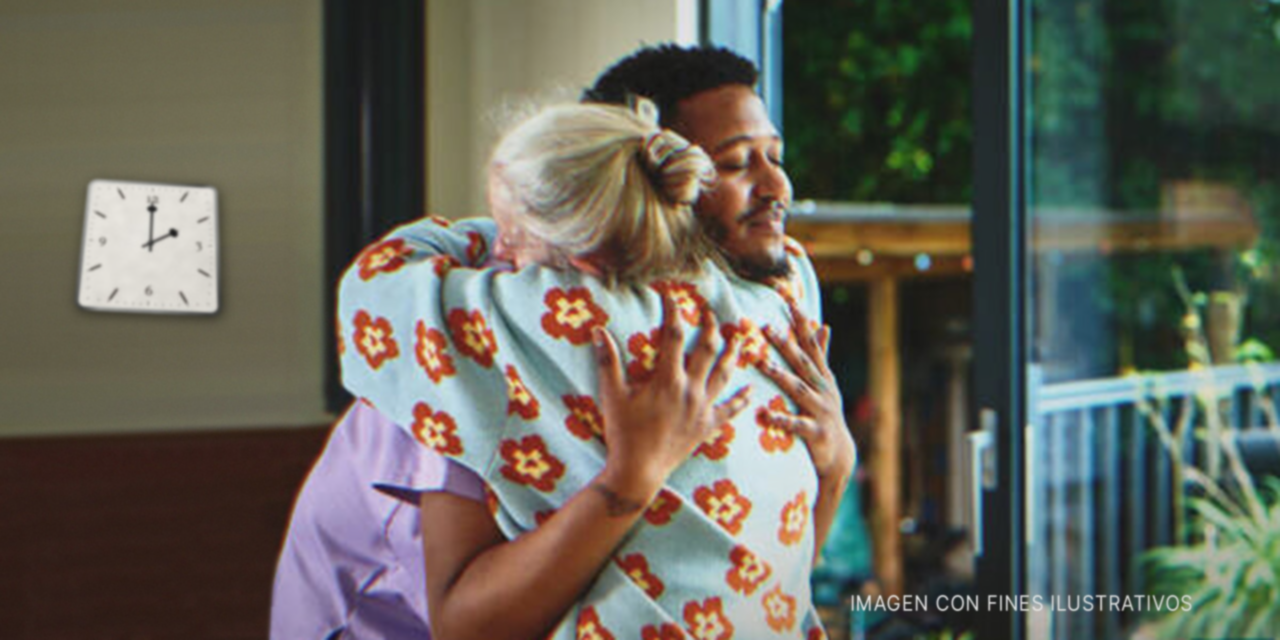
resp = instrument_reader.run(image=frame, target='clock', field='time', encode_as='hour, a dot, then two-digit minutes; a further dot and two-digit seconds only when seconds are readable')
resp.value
2.00
